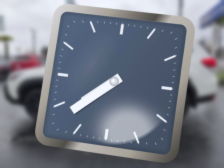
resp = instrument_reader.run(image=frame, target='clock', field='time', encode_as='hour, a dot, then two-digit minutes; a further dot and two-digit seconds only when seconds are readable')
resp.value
7.38
